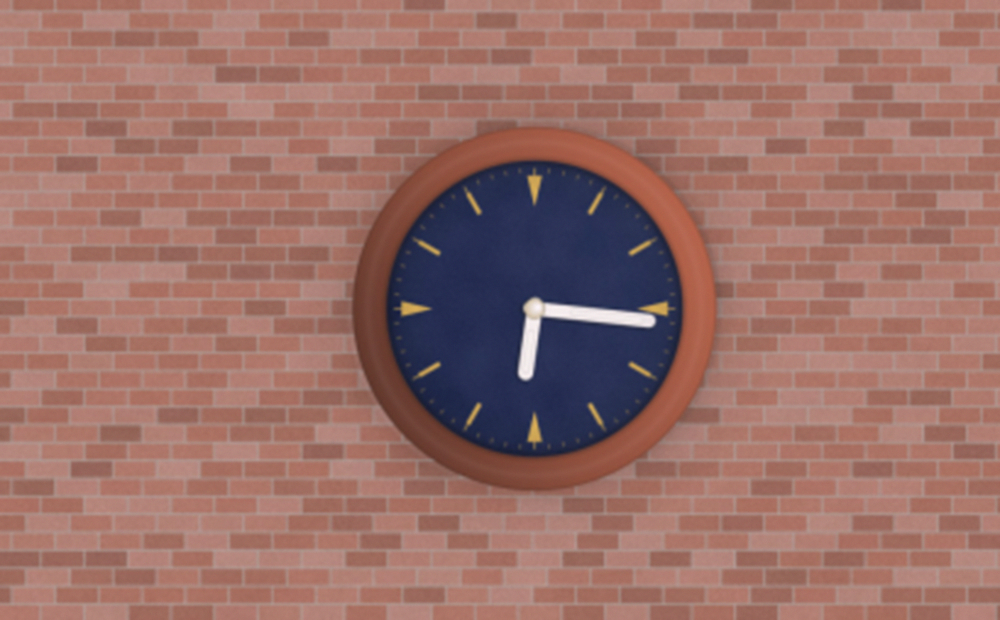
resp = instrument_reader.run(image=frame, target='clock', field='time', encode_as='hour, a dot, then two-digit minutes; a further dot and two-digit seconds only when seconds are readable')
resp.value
6.16
